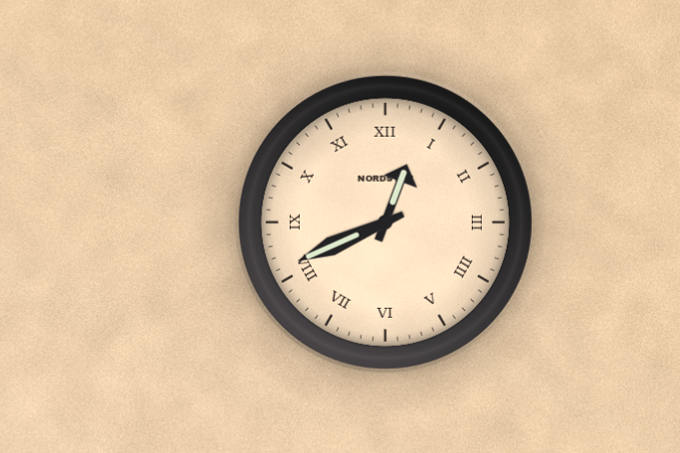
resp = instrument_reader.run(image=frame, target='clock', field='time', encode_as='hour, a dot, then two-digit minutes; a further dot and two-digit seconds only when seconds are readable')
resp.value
12.41
